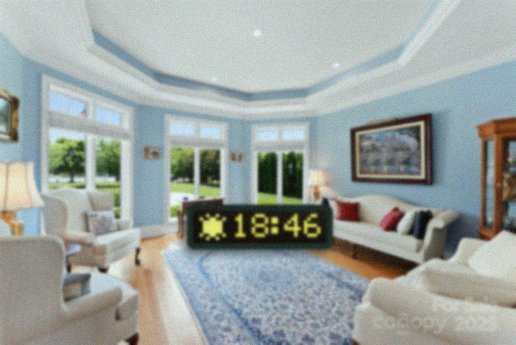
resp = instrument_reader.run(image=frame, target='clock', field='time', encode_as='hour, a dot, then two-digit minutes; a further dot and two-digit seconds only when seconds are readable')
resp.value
18.46
